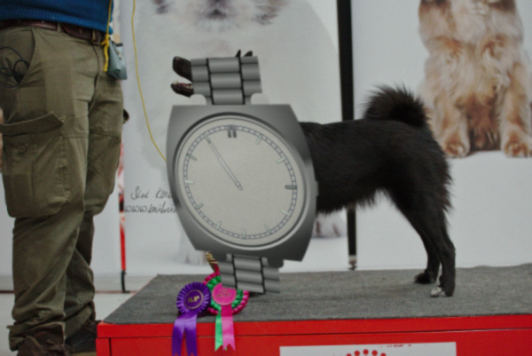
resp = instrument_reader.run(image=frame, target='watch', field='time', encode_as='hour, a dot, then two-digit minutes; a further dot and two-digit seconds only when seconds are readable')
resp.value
10.55
